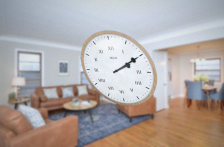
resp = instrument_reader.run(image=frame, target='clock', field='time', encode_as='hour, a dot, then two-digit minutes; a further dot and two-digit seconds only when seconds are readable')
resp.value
2.10
